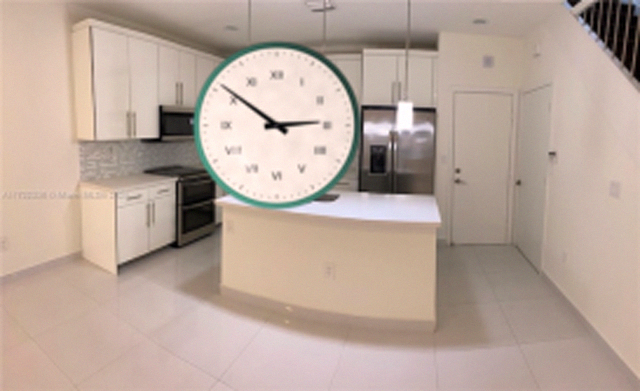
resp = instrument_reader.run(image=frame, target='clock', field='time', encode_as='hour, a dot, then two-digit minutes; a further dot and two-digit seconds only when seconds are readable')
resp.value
2.51
